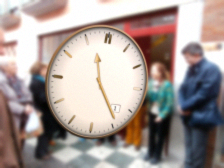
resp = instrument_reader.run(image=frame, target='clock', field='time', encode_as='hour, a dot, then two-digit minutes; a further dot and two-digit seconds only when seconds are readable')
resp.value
11.24
